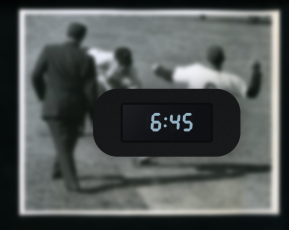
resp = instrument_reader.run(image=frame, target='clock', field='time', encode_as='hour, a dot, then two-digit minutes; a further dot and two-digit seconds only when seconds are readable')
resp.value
6.45
